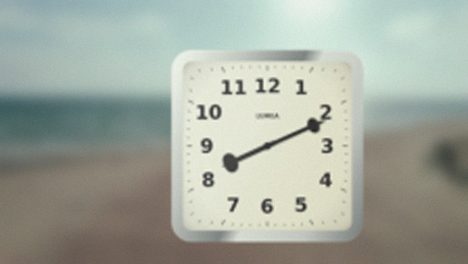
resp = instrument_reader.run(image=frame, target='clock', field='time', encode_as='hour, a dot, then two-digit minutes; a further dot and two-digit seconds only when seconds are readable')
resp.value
8.11
